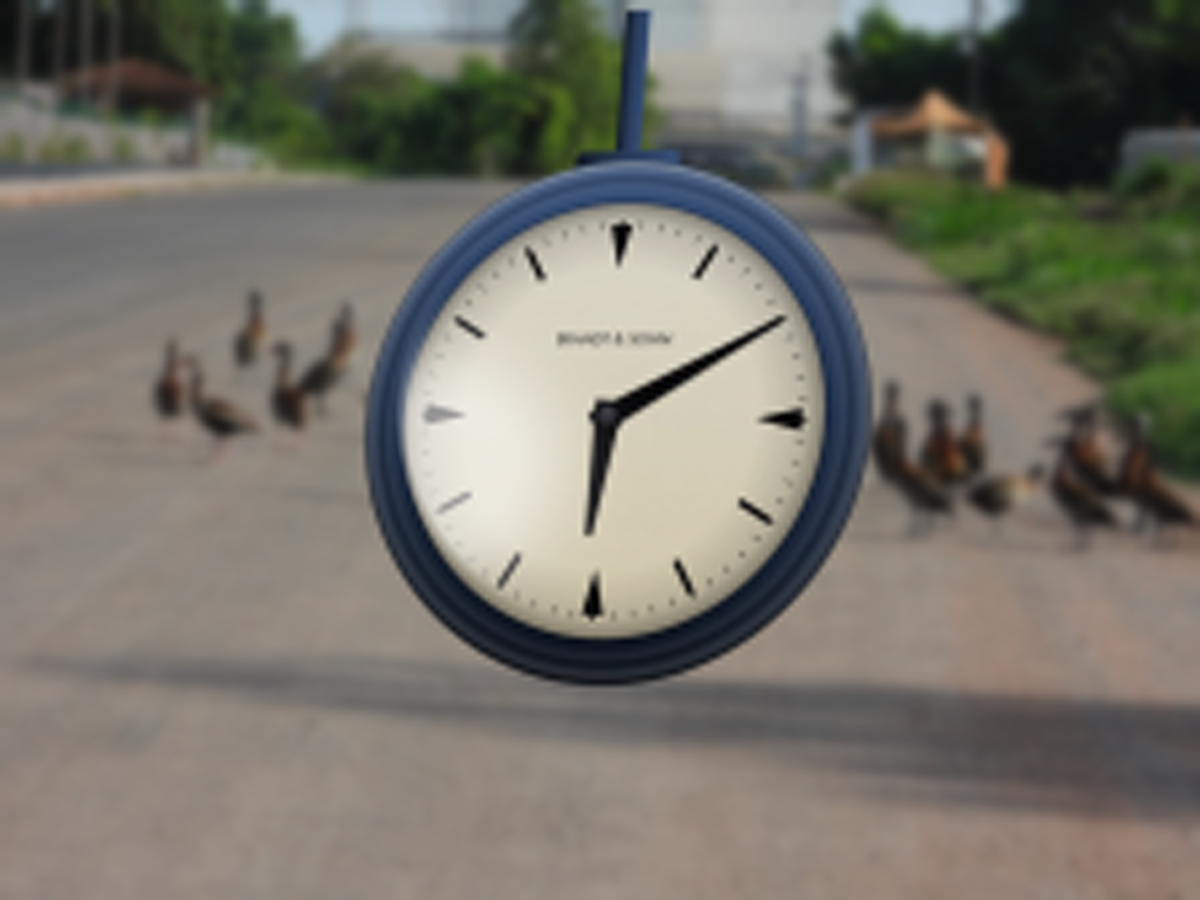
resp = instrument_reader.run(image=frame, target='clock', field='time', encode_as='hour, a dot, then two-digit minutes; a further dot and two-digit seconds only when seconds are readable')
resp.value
6.10
